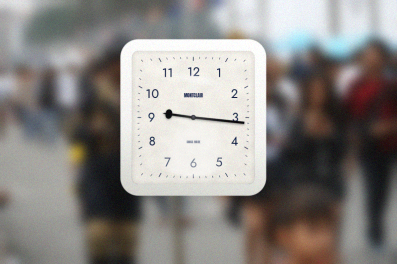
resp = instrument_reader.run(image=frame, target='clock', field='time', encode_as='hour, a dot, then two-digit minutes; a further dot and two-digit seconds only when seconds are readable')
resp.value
9.16
